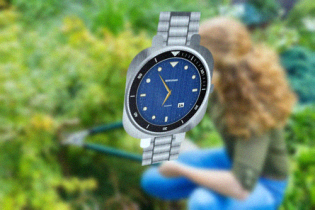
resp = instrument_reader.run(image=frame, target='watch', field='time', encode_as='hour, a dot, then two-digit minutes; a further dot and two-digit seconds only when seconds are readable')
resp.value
6.54
